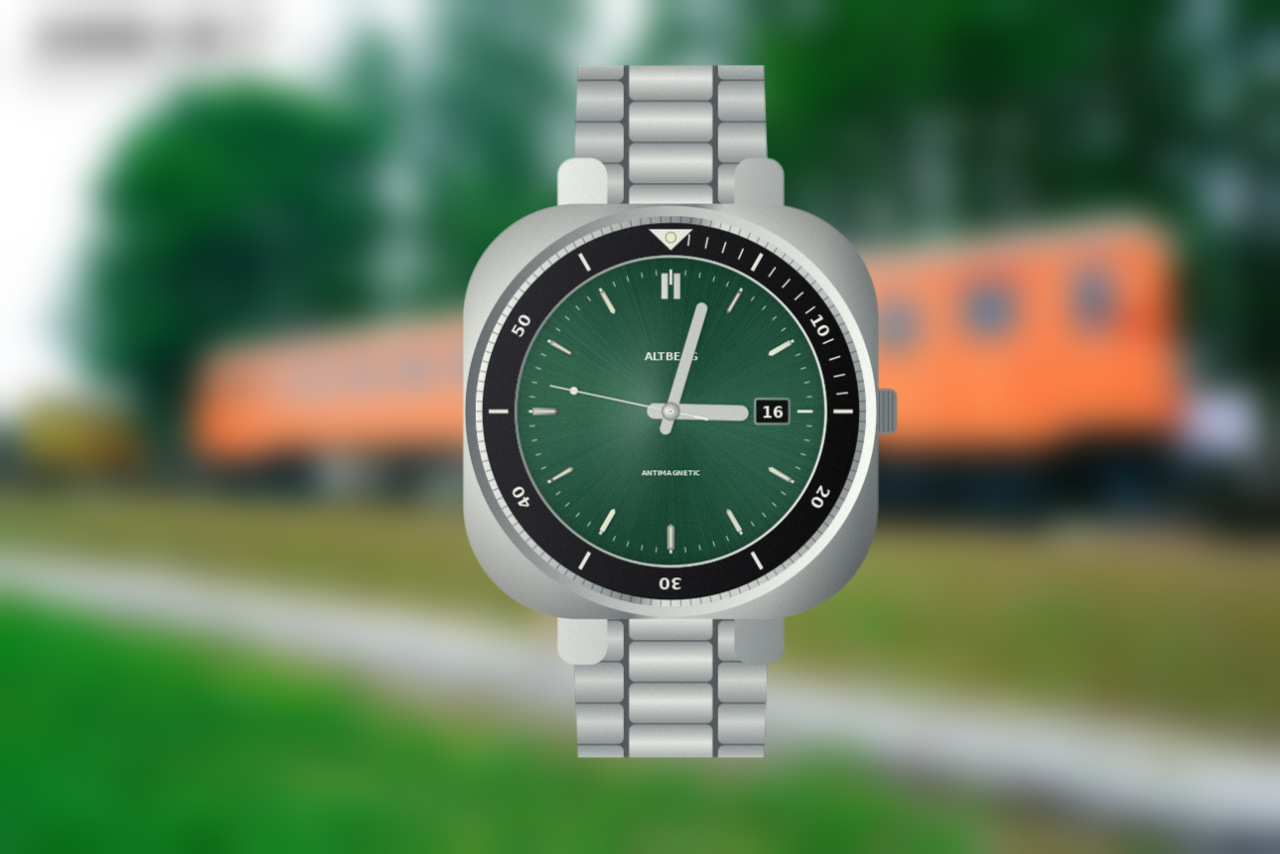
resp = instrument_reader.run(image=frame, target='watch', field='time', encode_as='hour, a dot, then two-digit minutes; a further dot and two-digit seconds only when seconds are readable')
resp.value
3.02.47
